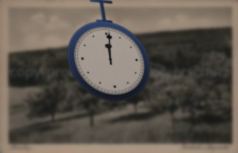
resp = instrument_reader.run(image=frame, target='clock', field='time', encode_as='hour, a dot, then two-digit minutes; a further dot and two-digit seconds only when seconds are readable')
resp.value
12.01
